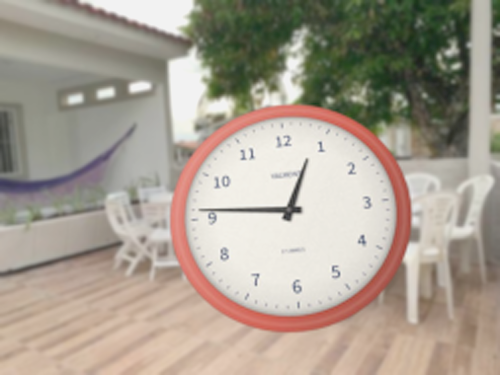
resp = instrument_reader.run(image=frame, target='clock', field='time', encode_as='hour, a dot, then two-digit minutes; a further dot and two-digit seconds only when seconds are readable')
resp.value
12.46
